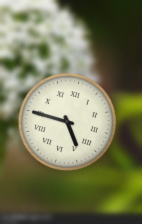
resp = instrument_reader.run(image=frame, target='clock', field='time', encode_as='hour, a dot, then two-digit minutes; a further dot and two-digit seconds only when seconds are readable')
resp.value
4.45
